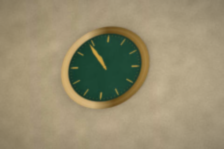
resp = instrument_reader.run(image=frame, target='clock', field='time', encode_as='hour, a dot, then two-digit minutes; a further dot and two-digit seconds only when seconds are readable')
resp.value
10.54
